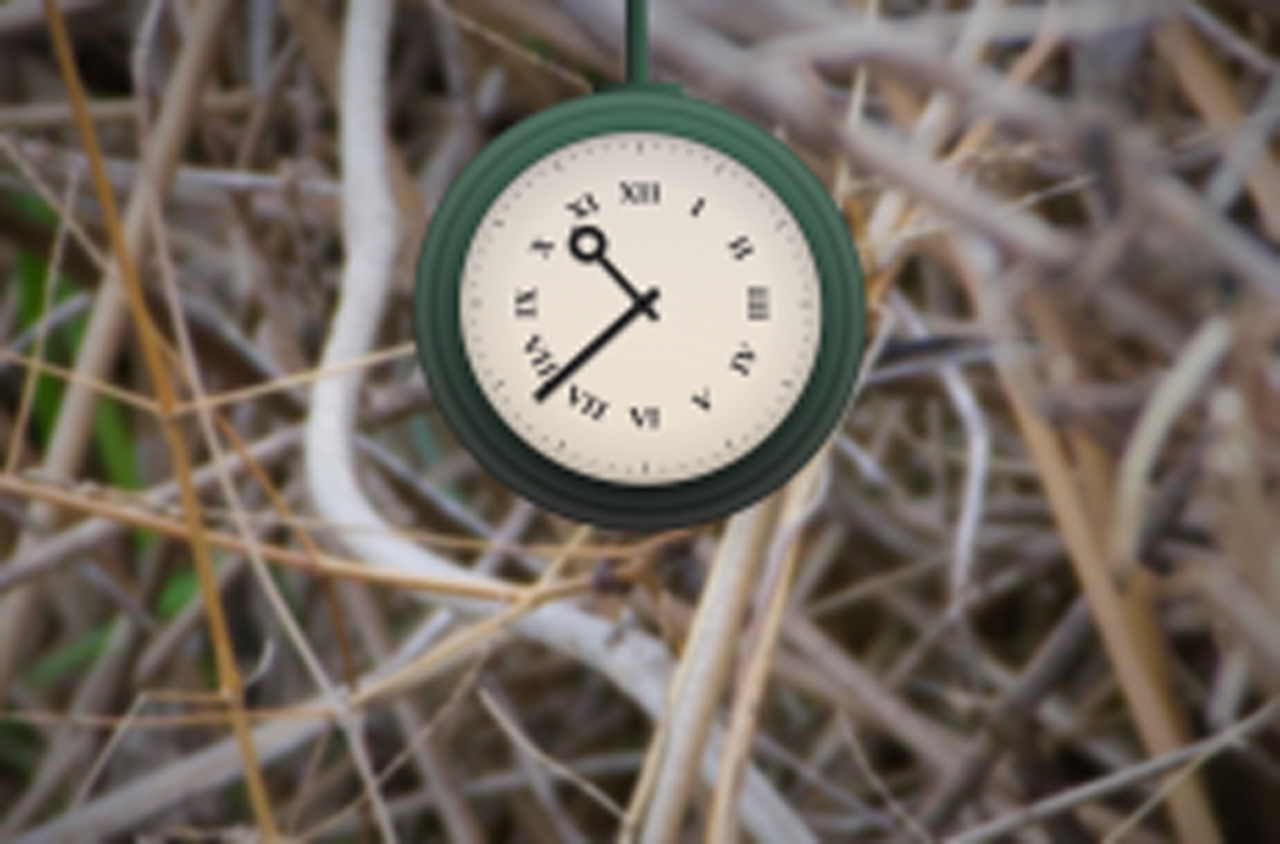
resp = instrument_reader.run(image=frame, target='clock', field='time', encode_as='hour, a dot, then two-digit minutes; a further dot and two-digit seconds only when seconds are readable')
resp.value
10.38
